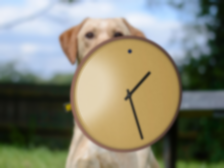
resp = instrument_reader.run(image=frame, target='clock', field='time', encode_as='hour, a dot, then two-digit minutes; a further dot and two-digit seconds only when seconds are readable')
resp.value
1.27
